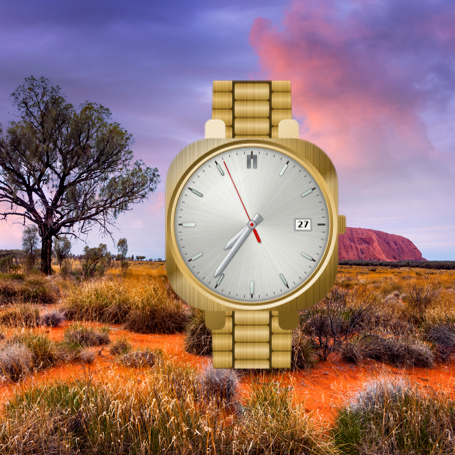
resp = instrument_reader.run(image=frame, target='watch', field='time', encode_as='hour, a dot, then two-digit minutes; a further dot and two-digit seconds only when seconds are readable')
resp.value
7.35.56
